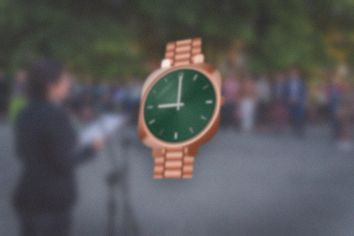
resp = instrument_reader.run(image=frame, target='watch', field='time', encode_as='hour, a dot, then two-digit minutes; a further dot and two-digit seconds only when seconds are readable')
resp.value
9.00
